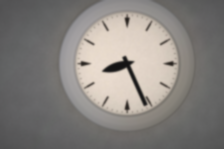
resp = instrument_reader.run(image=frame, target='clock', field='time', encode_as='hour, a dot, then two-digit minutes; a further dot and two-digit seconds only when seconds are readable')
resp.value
8.26
